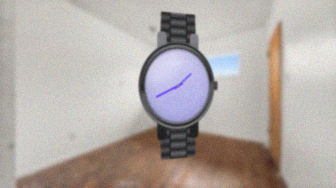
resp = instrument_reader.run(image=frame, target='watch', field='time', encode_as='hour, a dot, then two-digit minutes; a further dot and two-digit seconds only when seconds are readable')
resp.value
1.41
